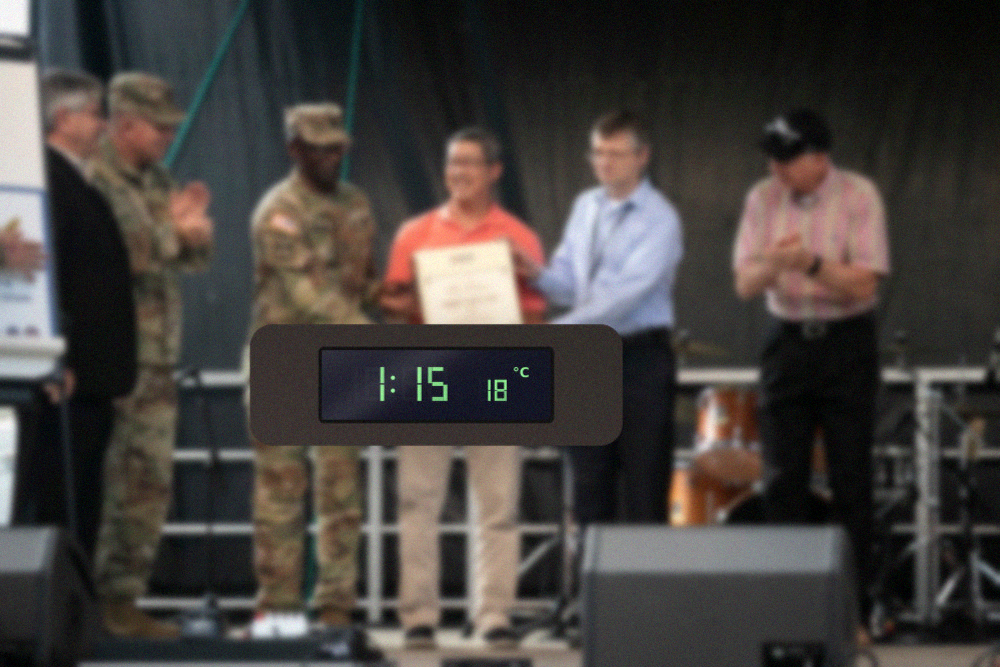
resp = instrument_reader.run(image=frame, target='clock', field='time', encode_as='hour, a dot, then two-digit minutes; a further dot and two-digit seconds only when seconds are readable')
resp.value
1.15
